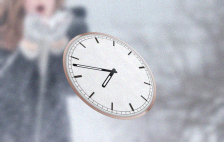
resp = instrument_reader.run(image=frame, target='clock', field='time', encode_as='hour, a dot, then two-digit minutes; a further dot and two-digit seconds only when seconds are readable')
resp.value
7.48
